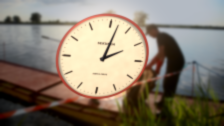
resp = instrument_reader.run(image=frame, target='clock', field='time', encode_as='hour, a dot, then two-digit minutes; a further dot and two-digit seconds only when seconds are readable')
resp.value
2.02
